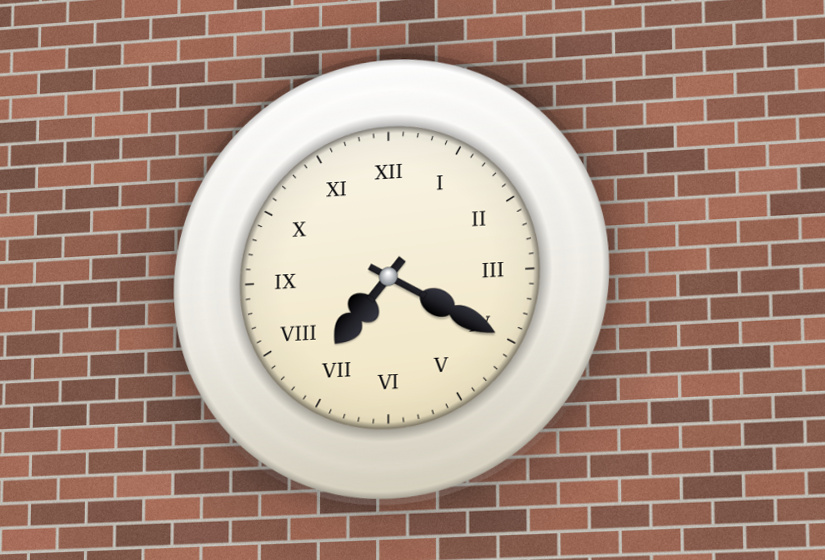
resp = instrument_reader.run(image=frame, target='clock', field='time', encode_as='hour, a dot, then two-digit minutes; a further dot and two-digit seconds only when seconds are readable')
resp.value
7.20
